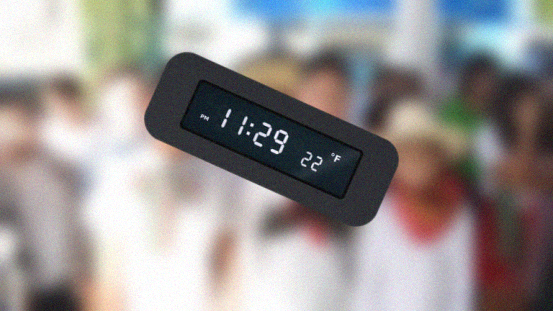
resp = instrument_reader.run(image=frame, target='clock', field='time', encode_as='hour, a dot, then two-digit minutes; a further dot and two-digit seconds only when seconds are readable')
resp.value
11.29
